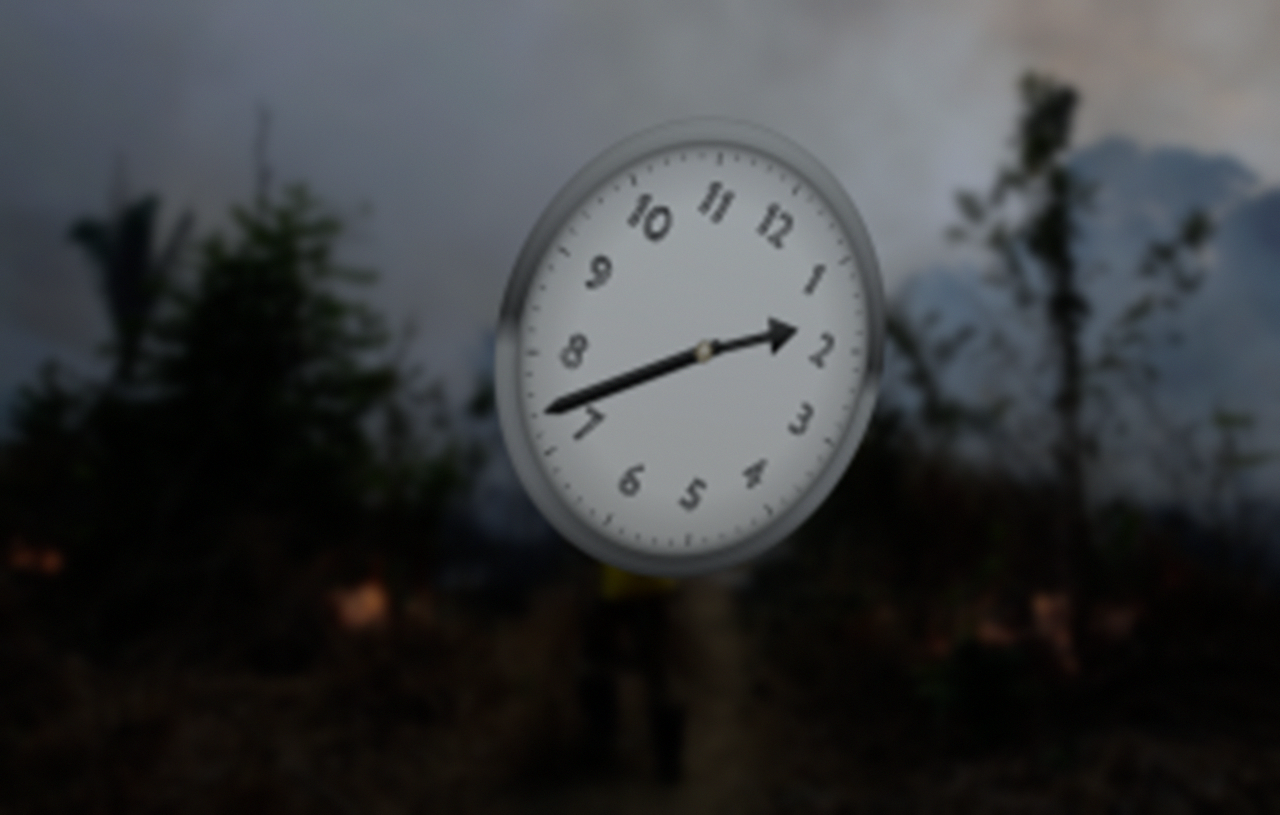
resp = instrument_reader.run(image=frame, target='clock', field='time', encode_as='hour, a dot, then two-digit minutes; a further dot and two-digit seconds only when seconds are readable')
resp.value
1.37
